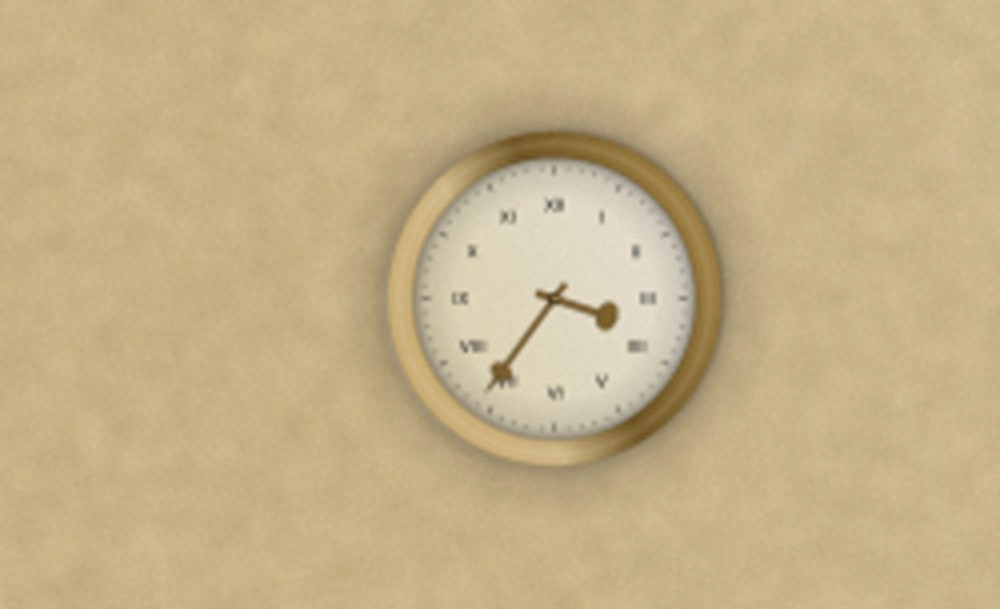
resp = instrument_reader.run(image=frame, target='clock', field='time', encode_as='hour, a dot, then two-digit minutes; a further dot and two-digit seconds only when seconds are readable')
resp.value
3.36
